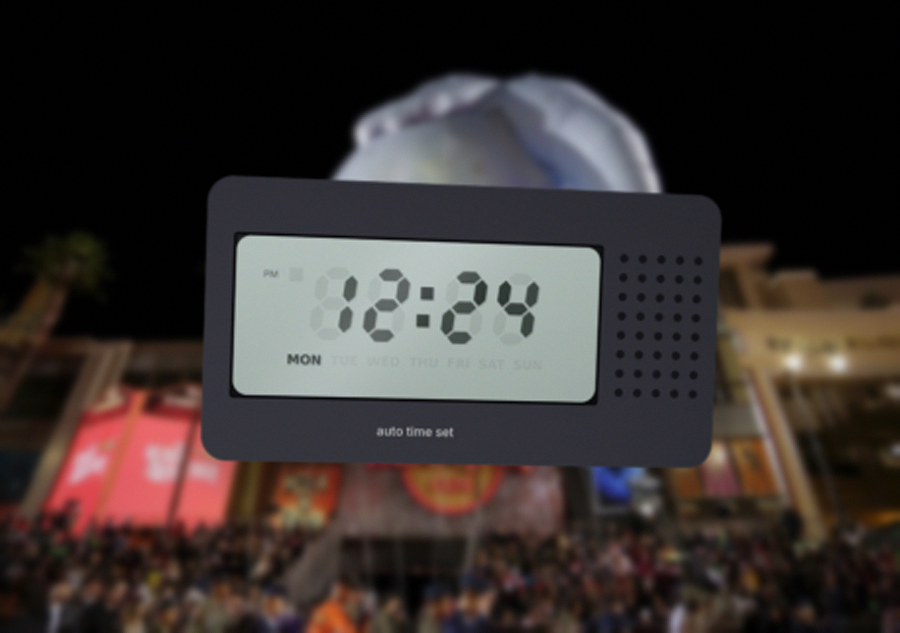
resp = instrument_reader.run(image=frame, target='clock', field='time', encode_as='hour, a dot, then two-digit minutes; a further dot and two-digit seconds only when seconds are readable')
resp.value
12.24
